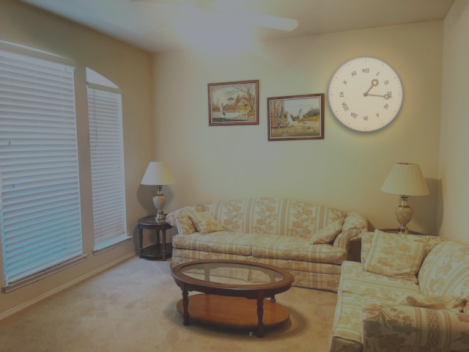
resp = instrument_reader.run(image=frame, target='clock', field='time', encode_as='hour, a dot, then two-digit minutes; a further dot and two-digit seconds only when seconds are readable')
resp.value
1.16
